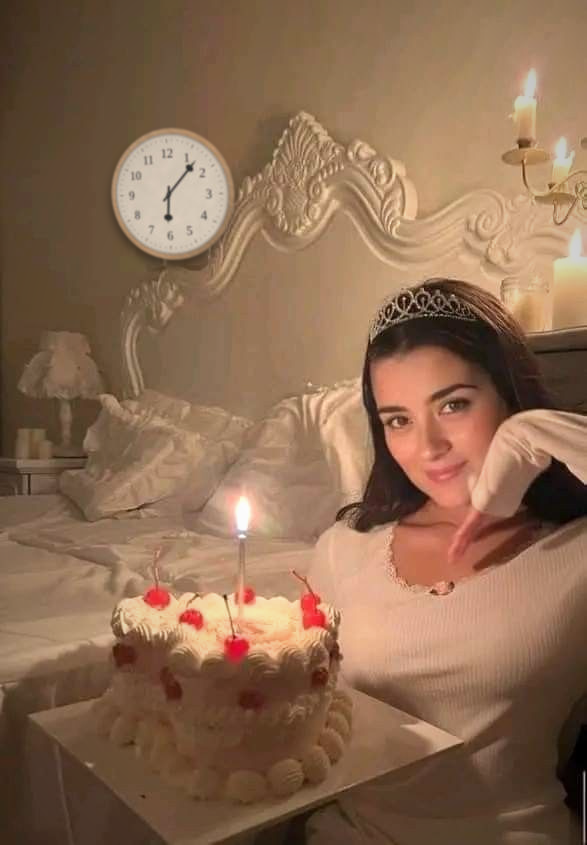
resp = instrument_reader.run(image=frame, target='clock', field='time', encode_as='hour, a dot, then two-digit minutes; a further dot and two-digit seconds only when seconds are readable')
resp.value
6.07
